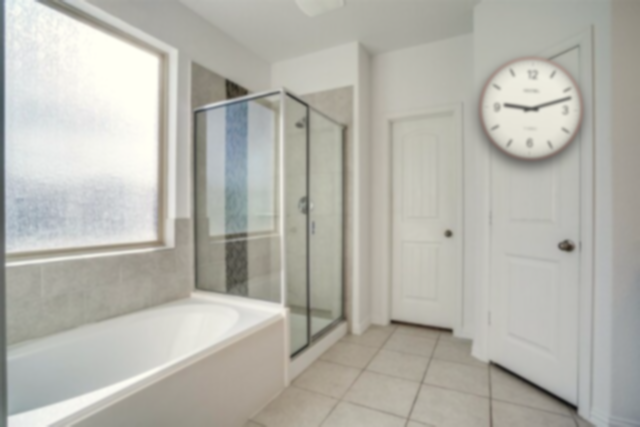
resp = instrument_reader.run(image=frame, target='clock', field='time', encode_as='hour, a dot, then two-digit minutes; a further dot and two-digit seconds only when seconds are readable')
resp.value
9.12
